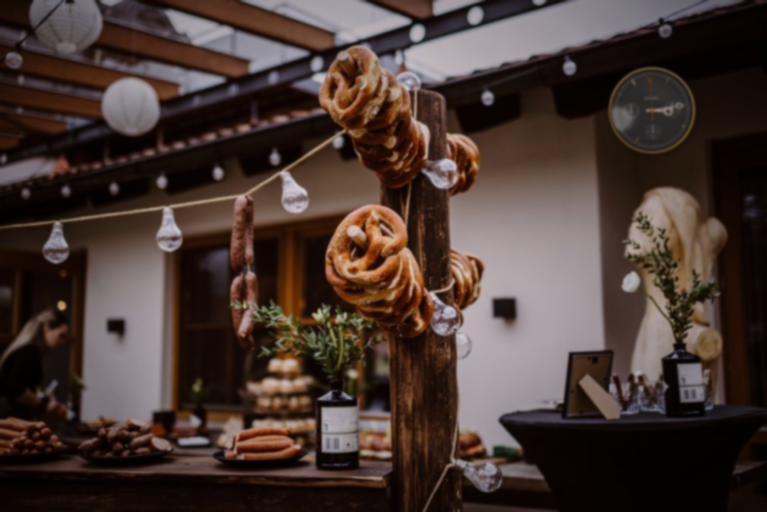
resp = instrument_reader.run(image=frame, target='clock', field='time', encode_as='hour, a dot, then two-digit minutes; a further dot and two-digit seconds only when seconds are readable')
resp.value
3.14
